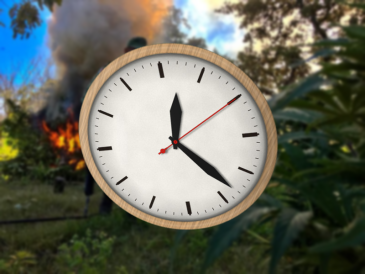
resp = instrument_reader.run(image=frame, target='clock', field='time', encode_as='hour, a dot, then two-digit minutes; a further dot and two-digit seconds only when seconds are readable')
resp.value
12.23.10
